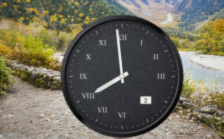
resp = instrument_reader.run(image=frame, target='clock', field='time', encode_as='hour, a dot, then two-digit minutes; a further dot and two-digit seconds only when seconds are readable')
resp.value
7.59
